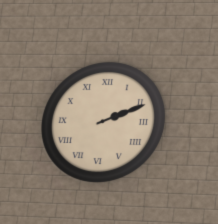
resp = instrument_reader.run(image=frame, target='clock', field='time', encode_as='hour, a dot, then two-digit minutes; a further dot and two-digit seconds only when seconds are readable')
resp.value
2.11
